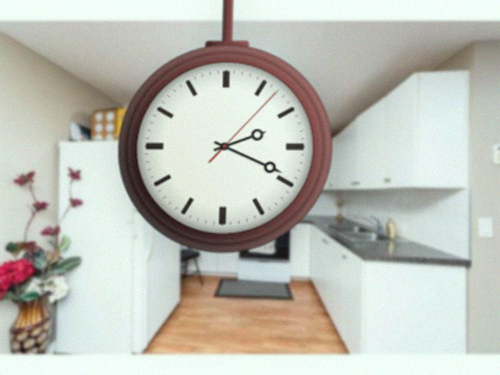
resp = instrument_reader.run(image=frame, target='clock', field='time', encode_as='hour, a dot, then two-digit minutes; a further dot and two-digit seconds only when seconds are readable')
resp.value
2.19.07
